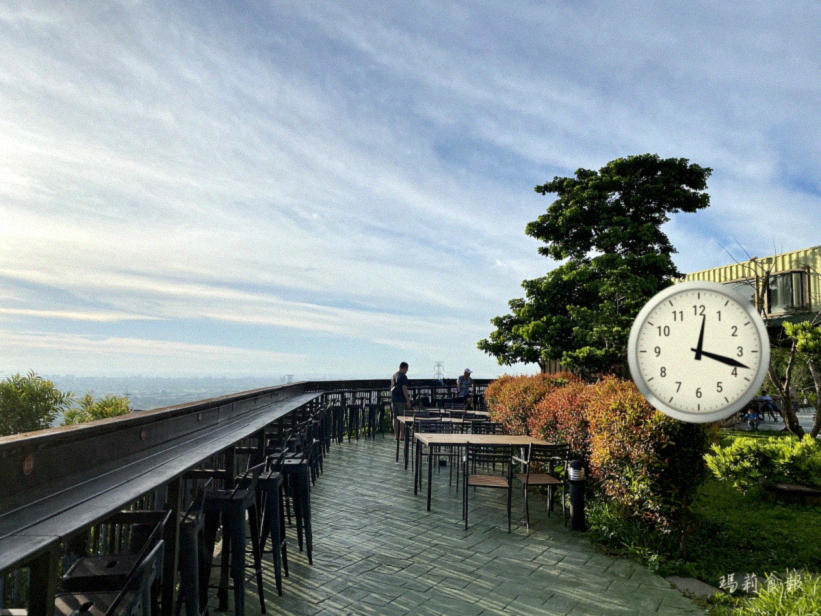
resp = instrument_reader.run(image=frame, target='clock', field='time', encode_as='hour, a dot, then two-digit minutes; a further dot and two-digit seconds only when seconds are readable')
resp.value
12.18
